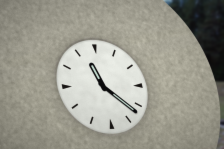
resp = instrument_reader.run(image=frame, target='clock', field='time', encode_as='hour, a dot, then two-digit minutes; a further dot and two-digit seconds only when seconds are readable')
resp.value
11.22
